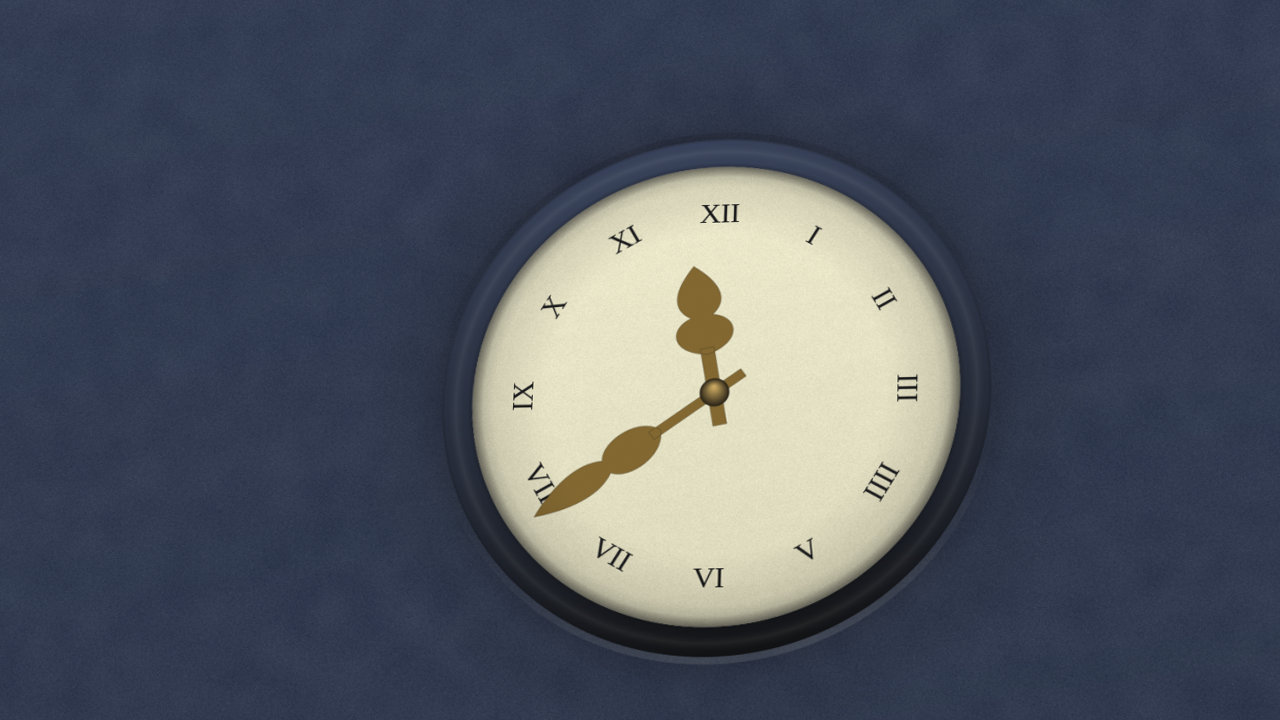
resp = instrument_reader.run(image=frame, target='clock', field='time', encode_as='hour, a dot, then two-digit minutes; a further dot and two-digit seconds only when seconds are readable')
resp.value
11.39
